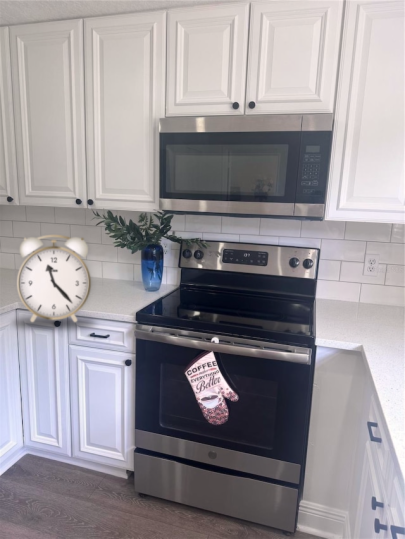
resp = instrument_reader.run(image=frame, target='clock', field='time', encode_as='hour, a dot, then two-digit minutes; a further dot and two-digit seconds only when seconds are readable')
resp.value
11.23
